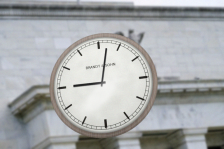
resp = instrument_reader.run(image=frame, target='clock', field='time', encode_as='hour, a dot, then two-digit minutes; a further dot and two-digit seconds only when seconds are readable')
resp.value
9.02
